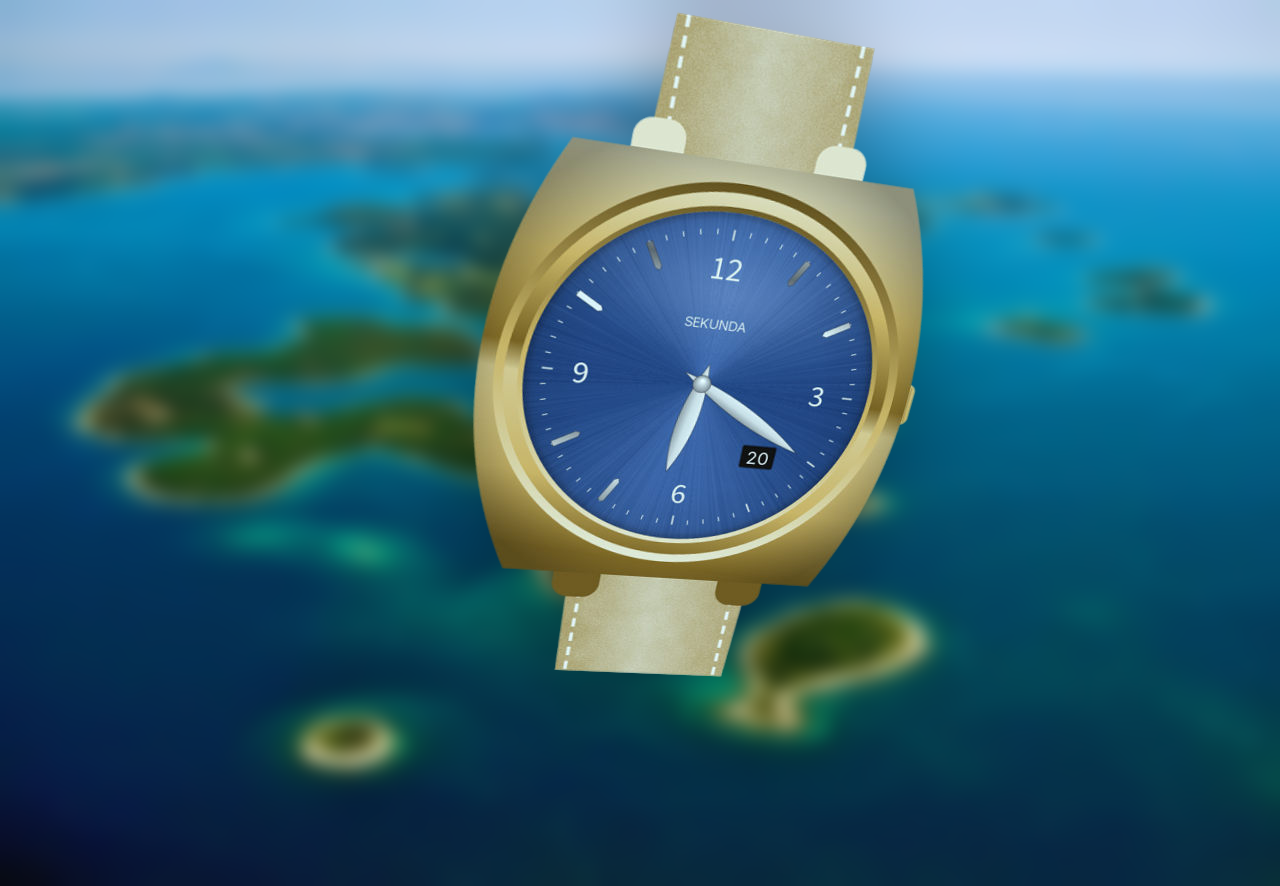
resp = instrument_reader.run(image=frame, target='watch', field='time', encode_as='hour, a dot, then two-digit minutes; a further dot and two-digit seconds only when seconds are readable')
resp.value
6.20
